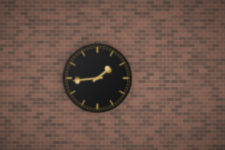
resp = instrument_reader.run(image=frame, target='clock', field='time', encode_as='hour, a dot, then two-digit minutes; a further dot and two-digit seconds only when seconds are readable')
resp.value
1.44
